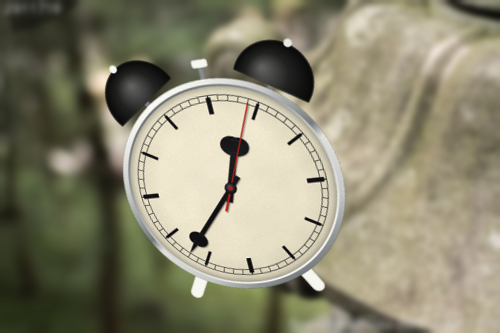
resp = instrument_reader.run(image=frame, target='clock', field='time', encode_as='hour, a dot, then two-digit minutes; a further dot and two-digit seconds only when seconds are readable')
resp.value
12.37.04
